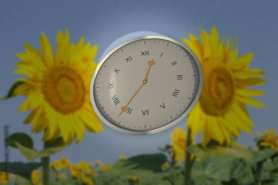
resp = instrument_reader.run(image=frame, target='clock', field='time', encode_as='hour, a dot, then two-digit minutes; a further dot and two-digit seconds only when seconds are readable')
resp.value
12.36
